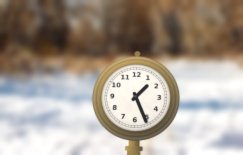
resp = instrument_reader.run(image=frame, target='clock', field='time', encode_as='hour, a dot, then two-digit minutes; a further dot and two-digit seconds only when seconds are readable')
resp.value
1.26
